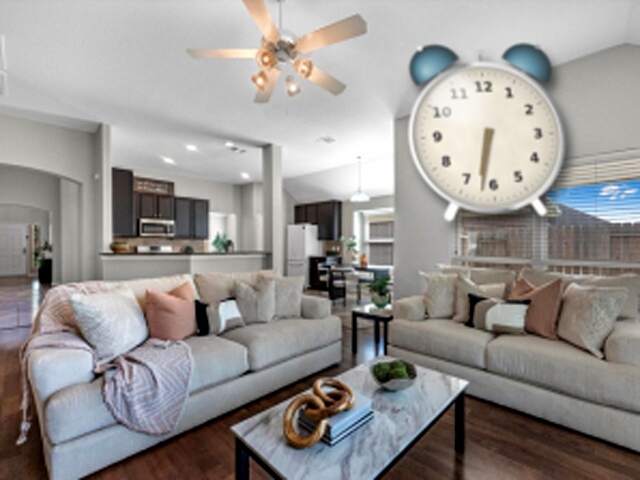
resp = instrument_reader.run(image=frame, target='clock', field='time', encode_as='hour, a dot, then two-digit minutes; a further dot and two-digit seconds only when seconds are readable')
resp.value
6.32
